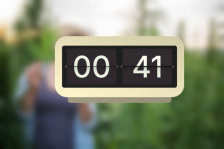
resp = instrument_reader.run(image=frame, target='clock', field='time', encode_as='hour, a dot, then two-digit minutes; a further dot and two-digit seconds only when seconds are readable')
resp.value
0.41
